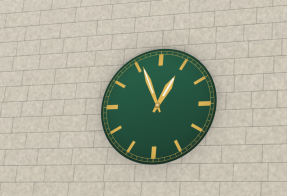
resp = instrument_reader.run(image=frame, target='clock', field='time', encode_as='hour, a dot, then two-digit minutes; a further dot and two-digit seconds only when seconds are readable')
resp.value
12.56
